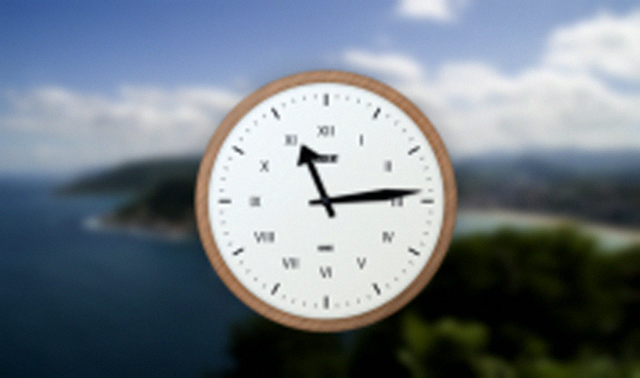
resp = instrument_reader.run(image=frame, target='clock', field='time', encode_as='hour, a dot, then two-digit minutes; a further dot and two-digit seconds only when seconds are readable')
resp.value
11.14
